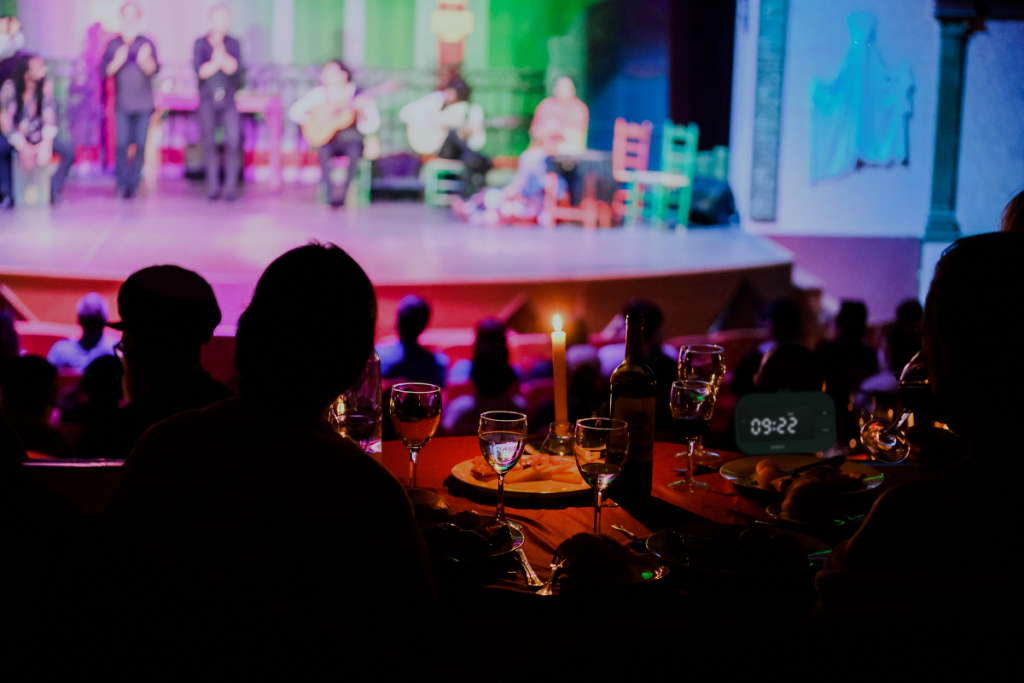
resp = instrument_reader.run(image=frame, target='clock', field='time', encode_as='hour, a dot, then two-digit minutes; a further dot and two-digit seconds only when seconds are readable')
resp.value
9.22
